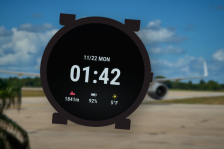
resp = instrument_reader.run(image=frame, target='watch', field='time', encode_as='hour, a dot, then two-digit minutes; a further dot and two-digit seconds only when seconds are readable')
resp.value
1.42
